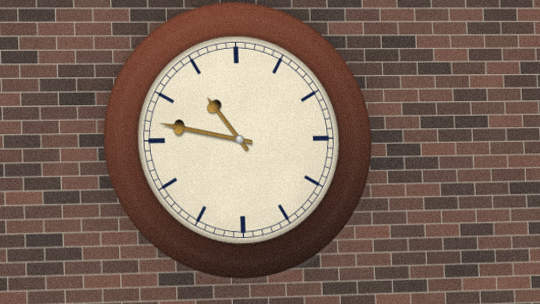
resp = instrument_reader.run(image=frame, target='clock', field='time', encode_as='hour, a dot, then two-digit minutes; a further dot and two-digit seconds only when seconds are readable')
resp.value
10.47
